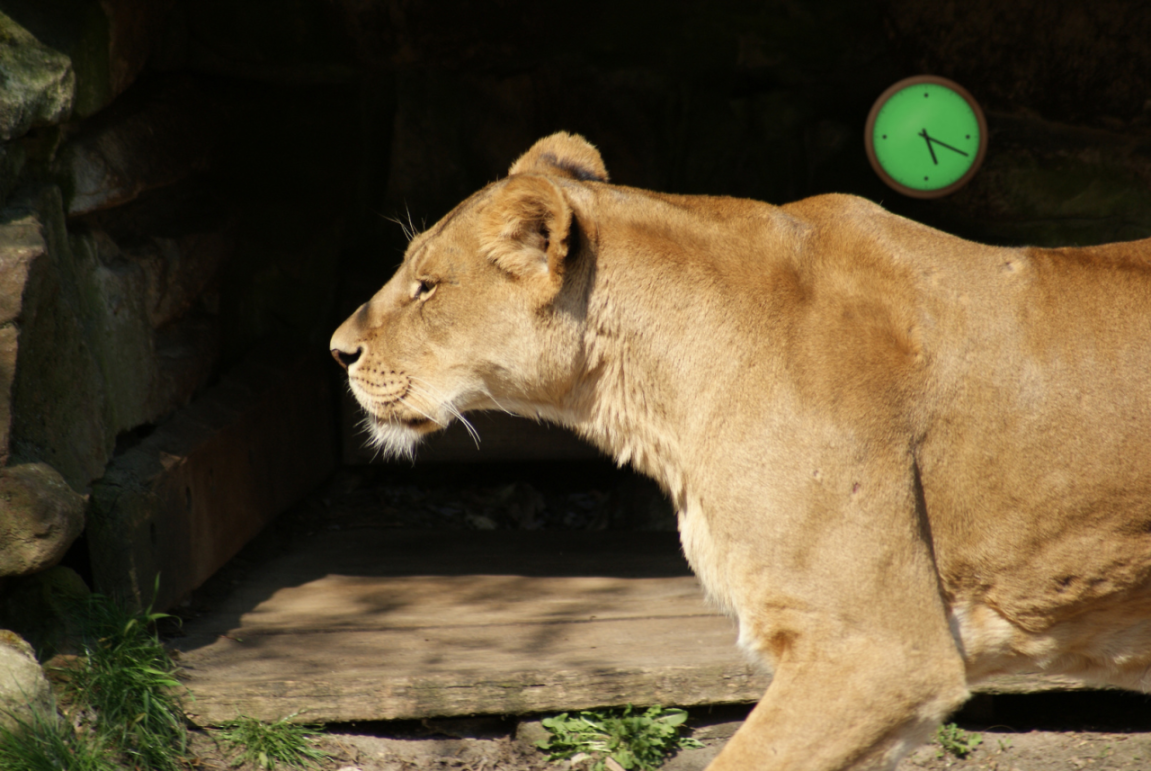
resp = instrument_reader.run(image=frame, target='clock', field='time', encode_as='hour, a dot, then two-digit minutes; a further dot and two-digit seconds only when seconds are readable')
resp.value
5.19
